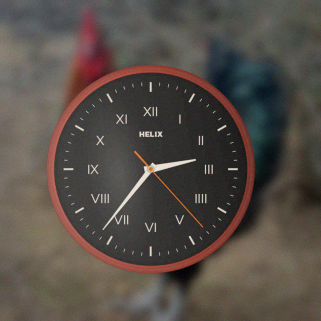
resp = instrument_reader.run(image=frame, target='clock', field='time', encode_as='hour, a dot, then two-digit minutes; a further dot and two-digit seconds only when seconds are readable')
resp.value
2.36.23
